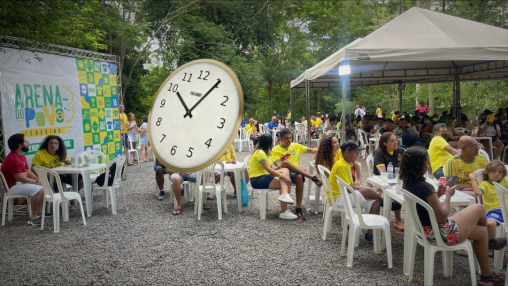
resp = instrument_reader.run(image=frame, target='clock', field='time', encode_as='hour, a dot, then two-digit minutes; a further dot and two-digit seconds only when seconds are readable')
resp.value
10.05
